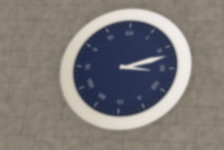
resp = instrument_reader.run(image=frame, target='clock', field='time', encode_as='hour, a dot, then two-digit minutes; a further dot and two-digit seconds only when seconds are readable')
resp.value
3.12
